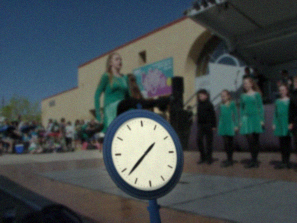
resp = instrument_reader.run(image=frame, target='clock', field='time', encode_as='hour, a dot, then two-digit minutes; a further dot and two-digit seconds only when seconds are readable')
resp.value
1.38
